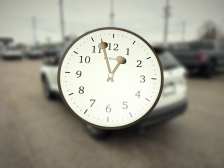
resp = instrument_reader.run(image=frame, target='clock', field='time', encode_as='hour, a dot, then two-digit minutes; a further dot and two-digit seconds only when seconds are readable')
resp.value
12.57
